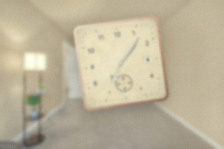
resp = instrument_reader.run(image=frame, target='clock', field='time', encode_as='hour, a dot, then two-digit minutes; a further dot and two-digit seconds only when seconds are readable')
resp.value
7.07
